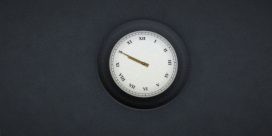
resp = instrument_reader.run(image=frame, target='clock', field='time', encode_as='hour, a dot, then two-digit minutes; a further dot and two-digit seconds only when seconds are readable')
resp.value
9.50
